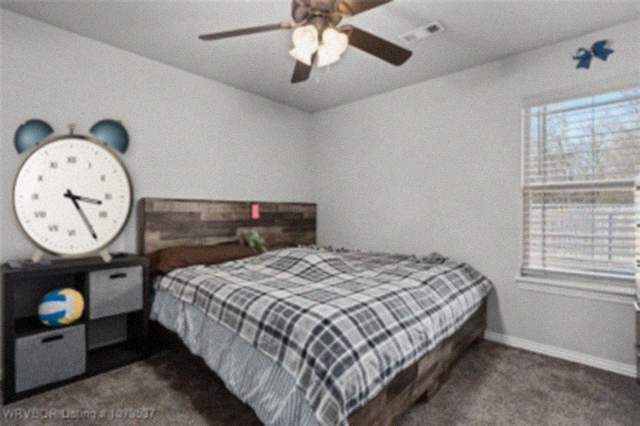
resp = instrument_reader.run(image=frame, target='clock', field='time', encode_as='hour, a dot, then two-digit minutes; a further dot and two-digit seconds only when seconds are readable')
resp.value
3.25
